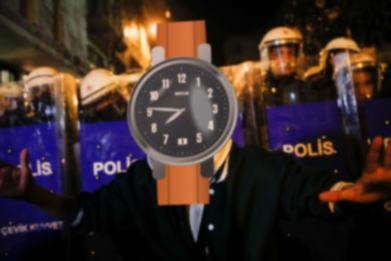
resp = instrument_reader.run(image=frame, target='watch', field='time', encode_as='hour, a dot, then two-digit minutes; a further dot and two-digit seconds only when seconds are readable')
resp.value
7.46
